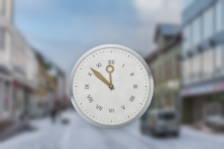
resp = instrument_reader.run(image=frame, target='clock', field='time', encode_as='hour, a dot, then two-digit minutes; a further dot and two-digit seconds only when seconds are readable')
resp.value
11.52
